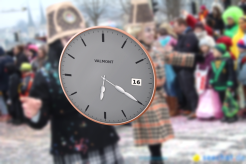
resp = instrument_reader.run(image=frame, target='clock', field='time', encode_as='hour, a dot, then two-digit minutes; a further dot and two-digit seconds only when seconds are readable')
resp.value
6.20
